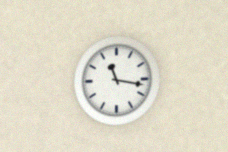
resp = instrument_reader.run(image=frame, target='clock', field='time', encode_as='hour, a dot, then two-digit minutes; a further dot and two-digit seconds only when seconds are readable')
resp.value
11.17
